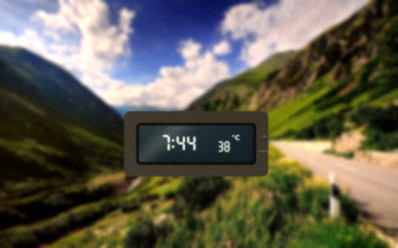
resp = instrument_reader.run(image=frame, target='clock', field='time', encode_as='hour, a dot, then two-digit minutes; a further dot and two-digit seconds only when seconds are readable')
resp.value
7.44
